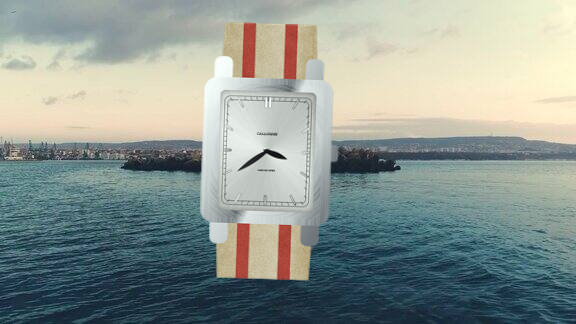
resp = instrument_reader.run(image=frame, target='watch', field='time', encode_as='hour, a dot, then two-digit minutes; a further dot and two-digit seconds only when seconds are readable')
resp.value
3.39
